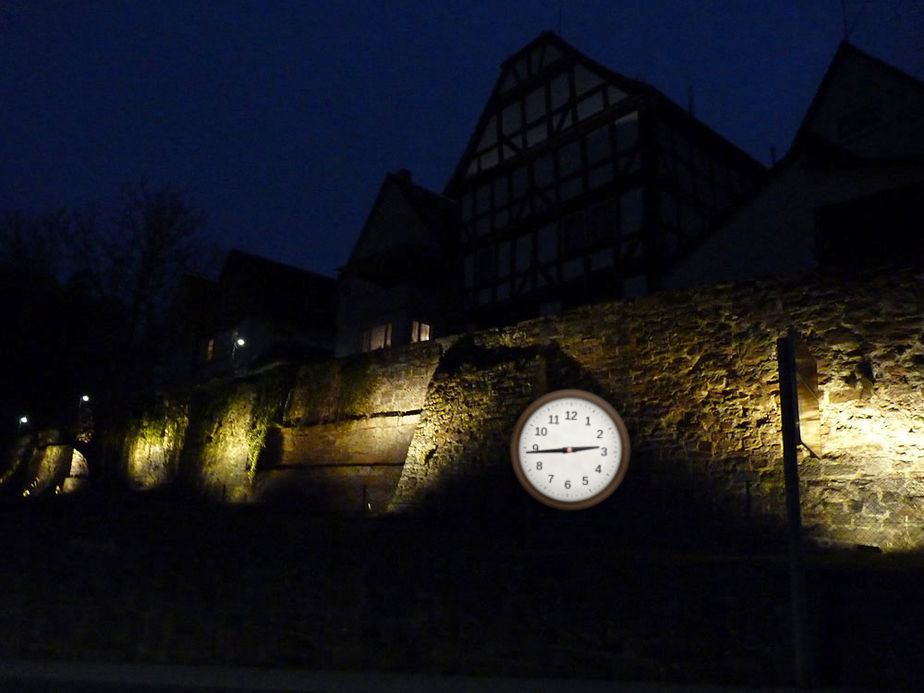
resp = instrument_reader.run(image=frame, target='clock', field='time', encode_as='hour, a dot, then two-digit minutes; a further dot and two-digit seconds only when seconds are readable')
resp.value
2.44
